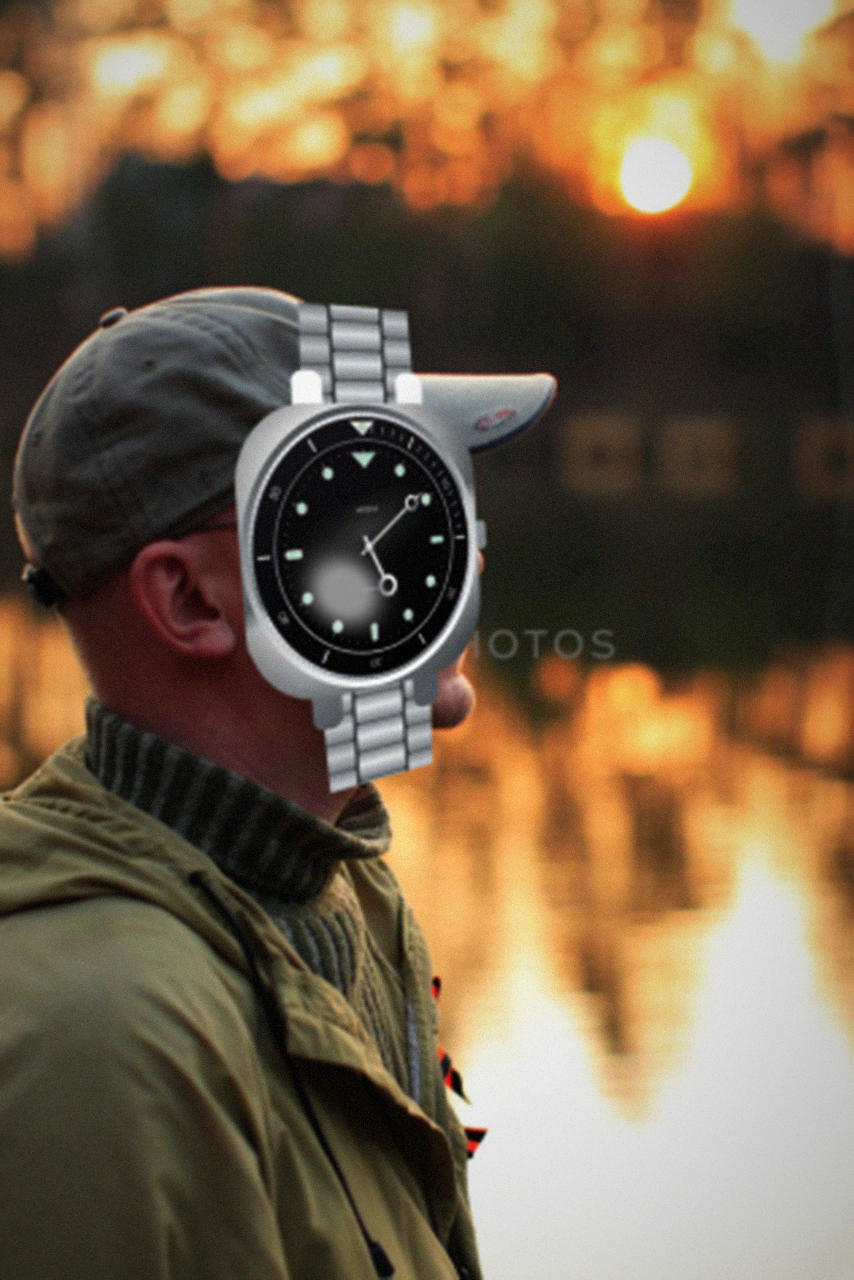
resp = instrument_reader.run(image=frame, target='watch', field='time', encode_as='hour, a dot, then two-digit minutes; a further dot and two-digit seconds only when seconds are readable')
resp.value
5.09
